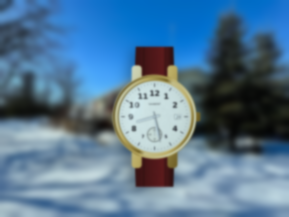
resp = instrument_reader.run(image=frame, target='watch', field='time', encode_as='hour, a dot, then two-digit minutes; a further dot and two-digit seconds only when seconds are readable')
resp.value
8.28
